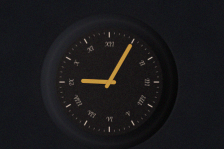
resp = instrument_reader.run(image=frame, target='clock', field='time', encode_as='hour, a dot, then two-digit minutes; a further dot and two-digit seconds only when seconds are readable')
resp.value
9.05
